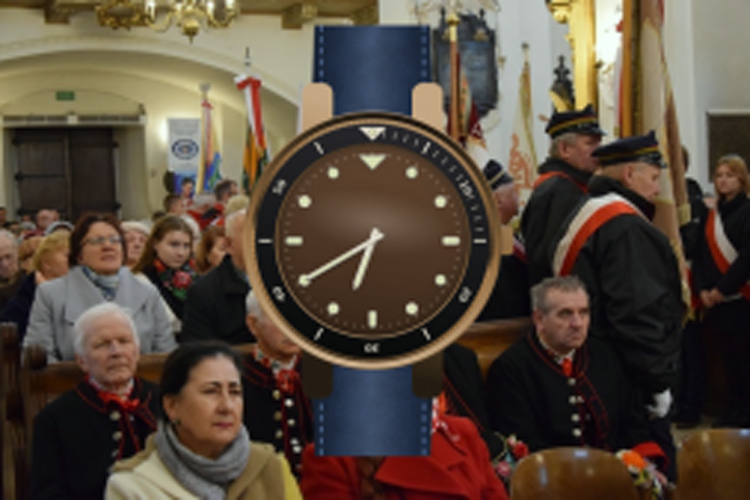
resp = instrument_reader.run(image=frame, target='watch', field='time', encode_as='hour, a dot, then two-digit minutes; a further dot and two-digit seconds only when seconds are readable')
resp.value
6.40
